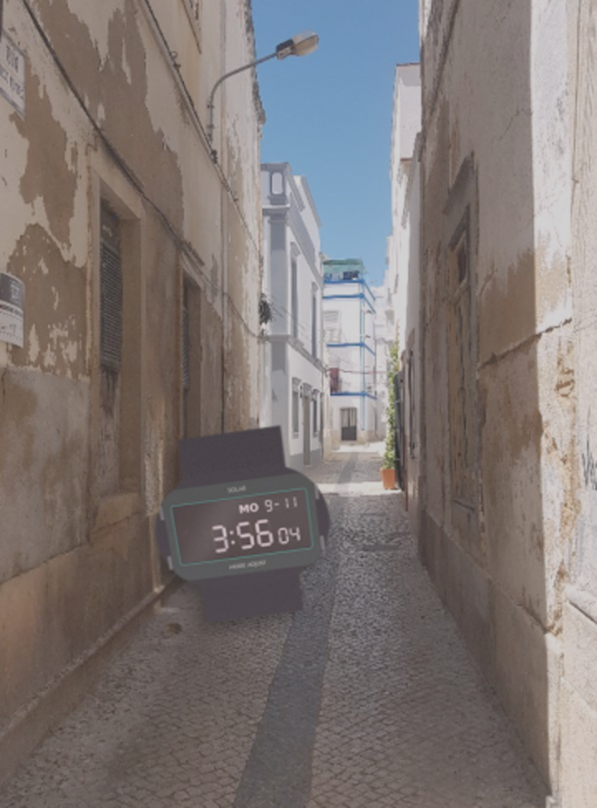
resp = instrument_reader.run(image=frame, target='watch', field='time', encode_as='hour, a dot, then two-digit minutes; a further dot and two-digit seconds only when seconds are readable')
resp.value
3.56.04
